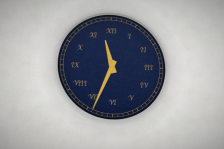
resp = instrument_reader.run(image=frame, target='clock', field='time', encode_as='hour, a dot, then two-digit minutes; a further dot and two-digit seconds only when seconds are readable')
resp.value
11.34
